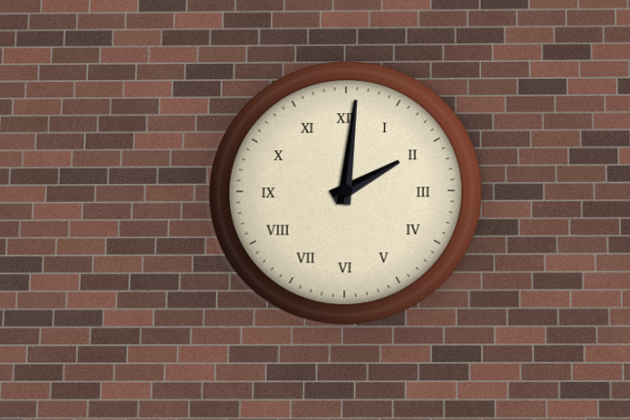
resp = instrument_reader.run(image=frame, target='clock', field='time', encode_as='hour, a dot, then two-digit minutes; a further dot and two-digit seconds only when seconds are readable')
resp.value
2.01
